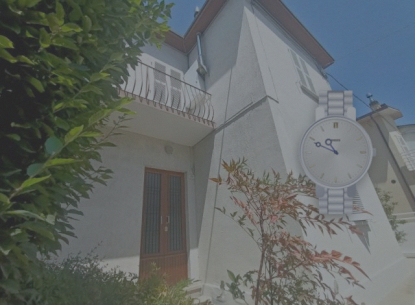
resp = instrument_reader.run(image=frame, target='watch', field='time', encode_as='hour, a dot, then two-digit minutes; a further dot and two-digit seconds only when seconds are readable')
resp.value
10.49
